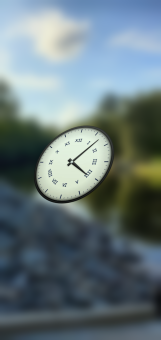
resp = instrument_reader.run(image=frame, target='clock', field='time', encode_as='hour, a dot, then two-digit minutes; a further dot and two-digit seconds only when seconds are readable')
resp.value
4.07
